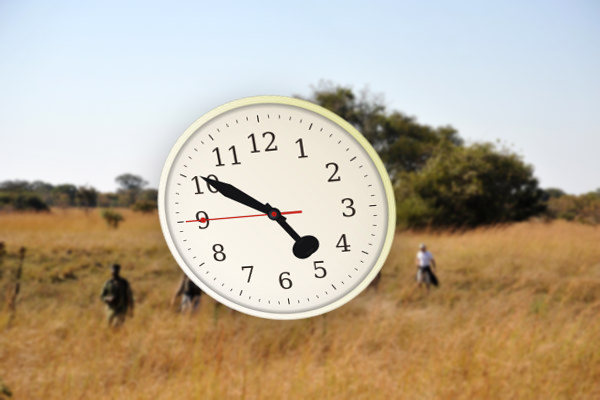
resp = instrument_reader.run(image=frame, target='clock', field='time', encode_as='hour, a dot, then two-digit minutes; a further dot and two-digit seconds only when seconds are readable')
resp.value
4.50.45
